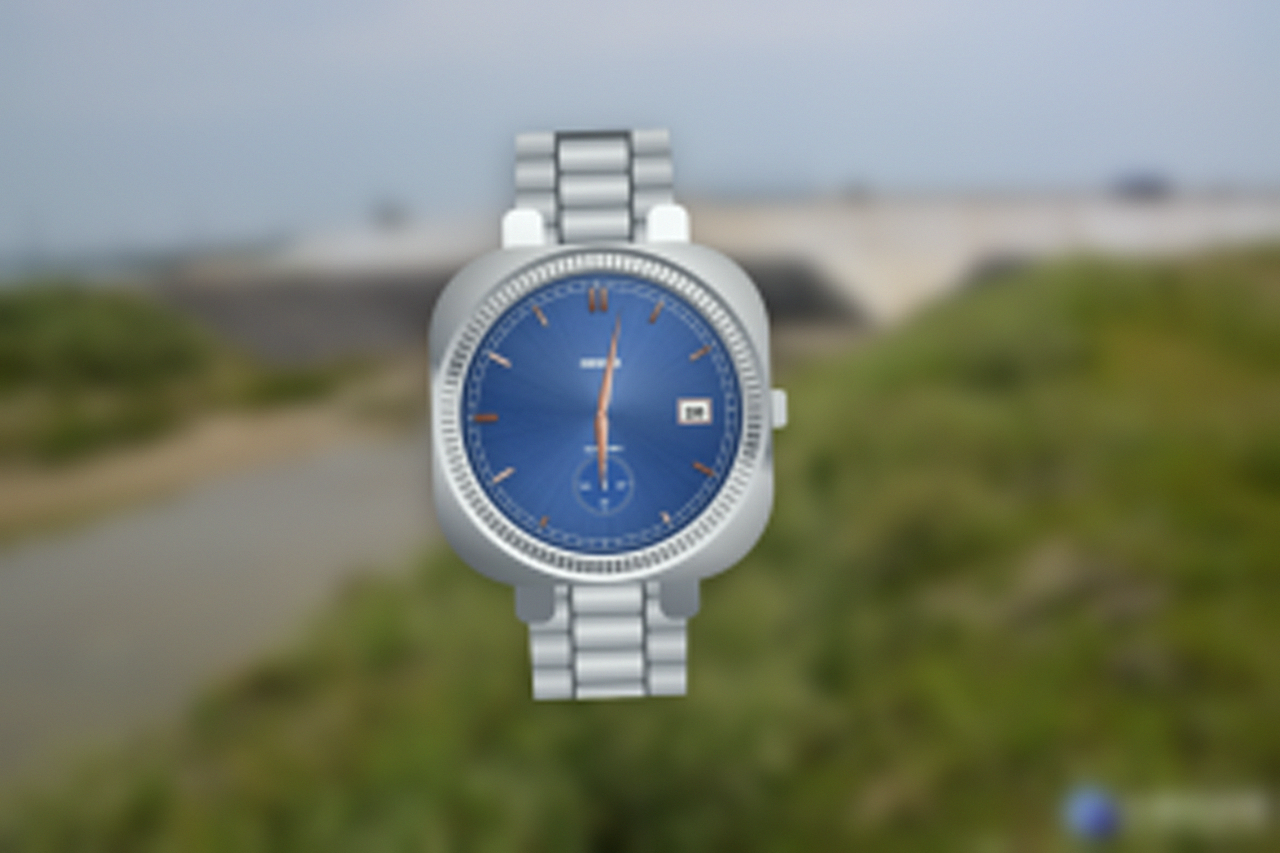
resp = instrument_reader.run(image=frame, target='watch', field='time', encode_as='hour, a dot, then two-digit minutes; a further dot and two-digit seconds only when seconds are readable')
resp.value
6.02
